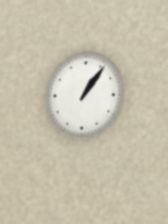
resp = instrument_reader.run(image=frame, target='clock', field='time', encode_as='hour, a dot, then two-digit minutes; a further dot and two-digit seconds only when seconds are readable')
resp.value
1.06
